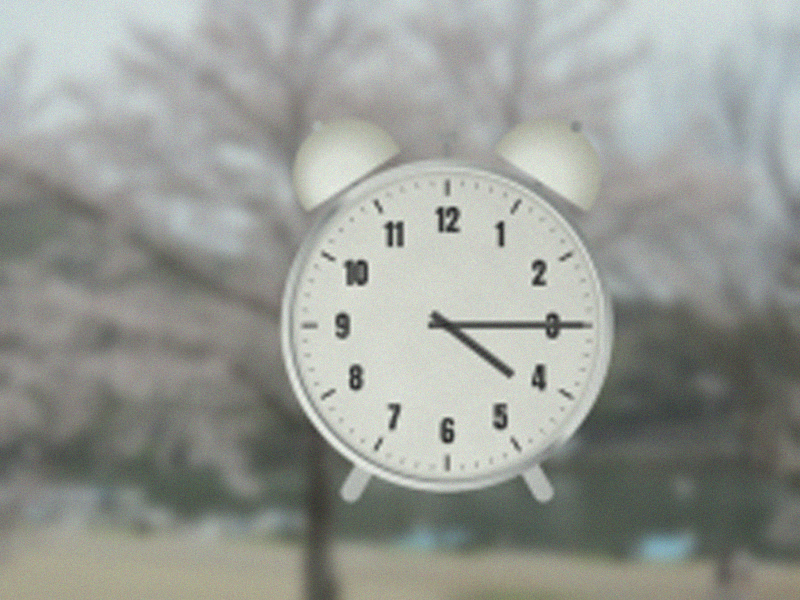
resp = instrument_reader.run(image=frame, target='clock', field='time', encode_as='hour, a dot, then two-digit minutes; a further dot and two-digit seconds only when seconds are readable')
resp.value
4.15
